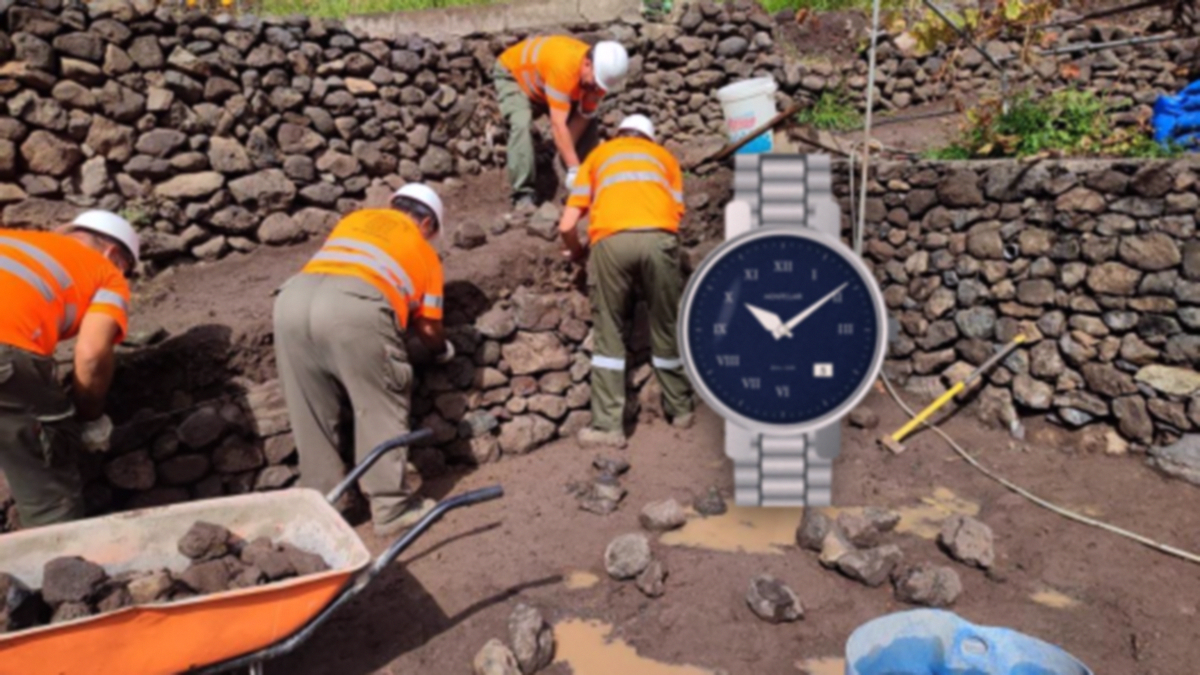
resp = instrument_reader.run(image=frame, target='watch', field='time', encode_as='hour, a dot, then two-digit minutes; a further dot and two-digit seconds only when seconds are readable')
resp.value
10.09
